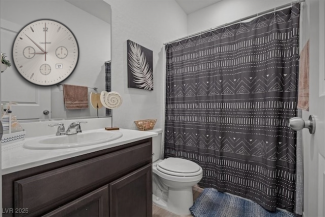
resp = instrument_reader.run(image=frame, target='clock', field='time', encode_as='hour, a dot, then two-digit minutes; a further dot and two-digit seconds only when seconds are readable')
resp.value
8.52
